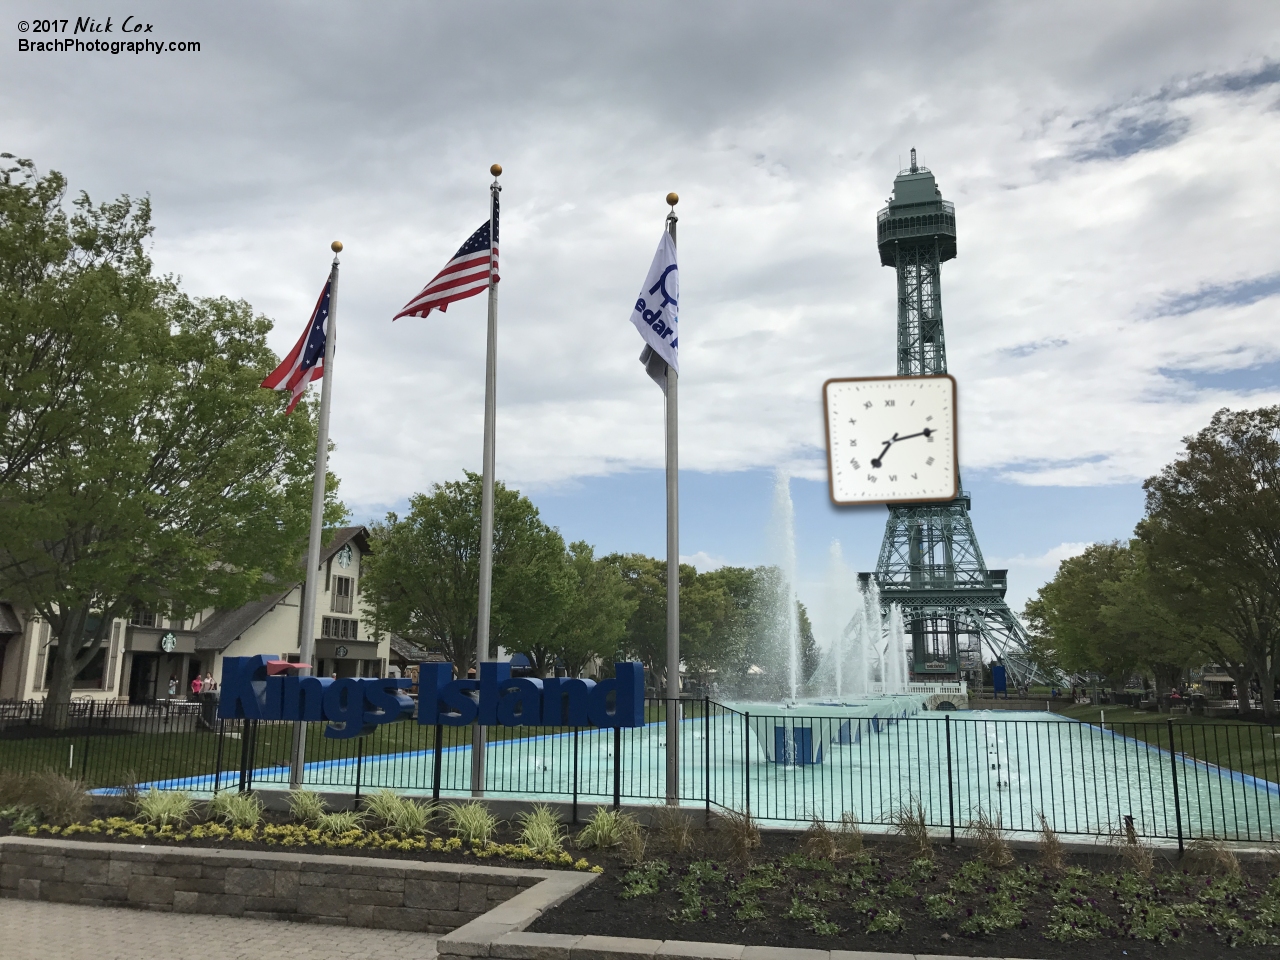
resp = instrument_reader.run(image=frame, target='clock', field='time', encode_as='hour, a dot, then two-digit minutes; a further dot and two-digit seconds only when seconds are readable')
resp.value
7.13
